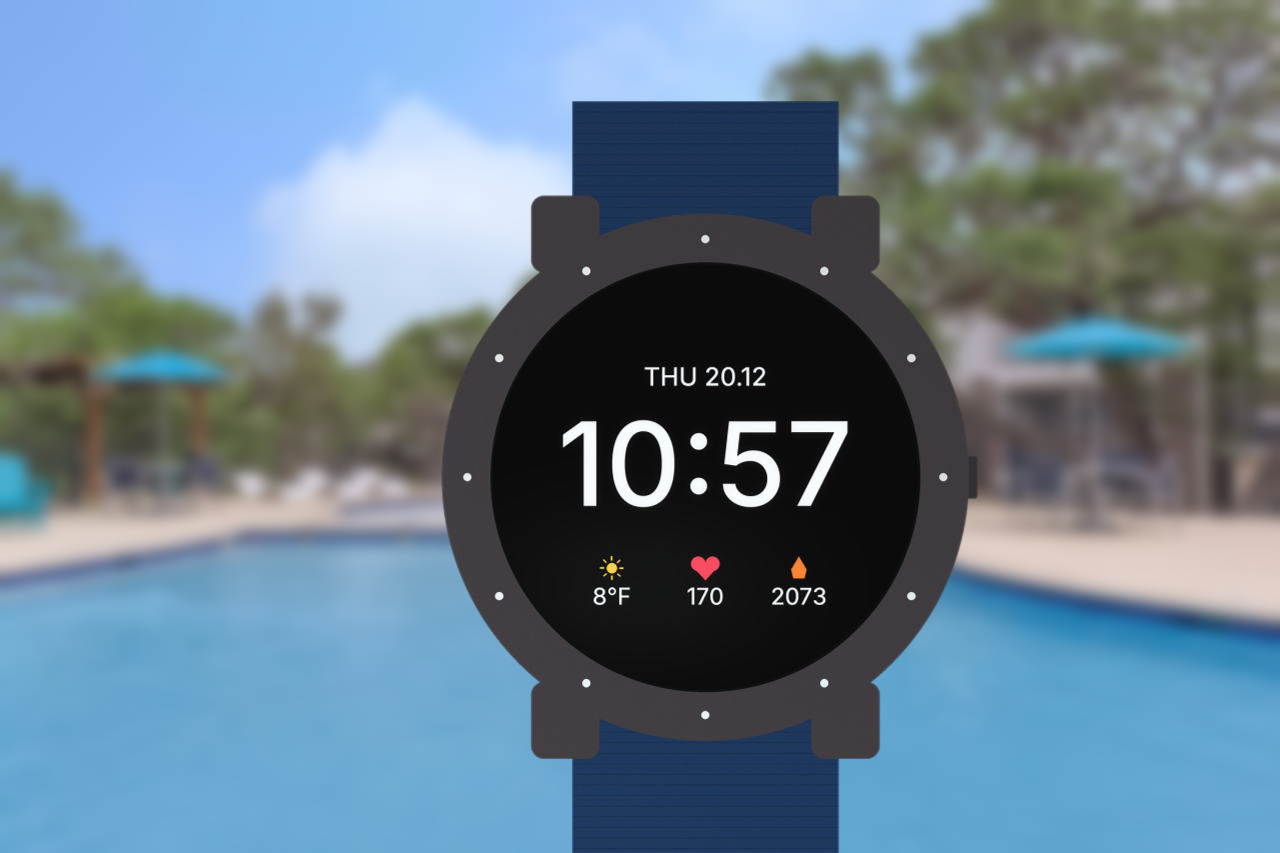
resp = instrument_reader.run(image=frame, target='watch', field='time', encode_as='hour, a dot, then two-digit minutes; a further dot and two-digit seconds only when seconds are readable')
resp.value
10.57
